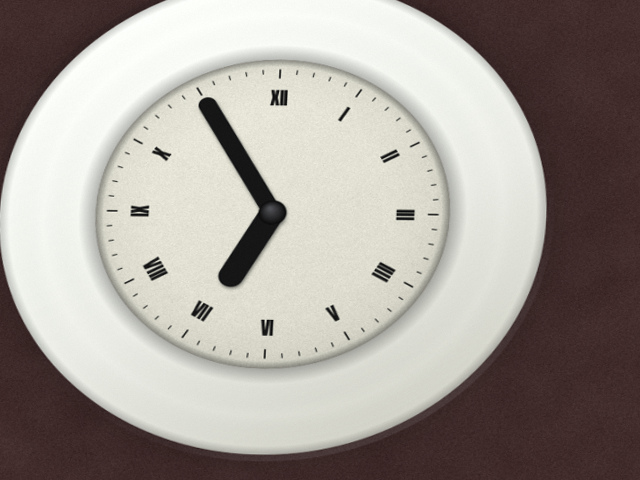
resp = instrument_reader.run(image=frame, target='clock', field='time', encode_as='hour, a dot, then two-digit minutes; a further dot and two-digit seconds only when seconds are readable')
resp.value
6.55
